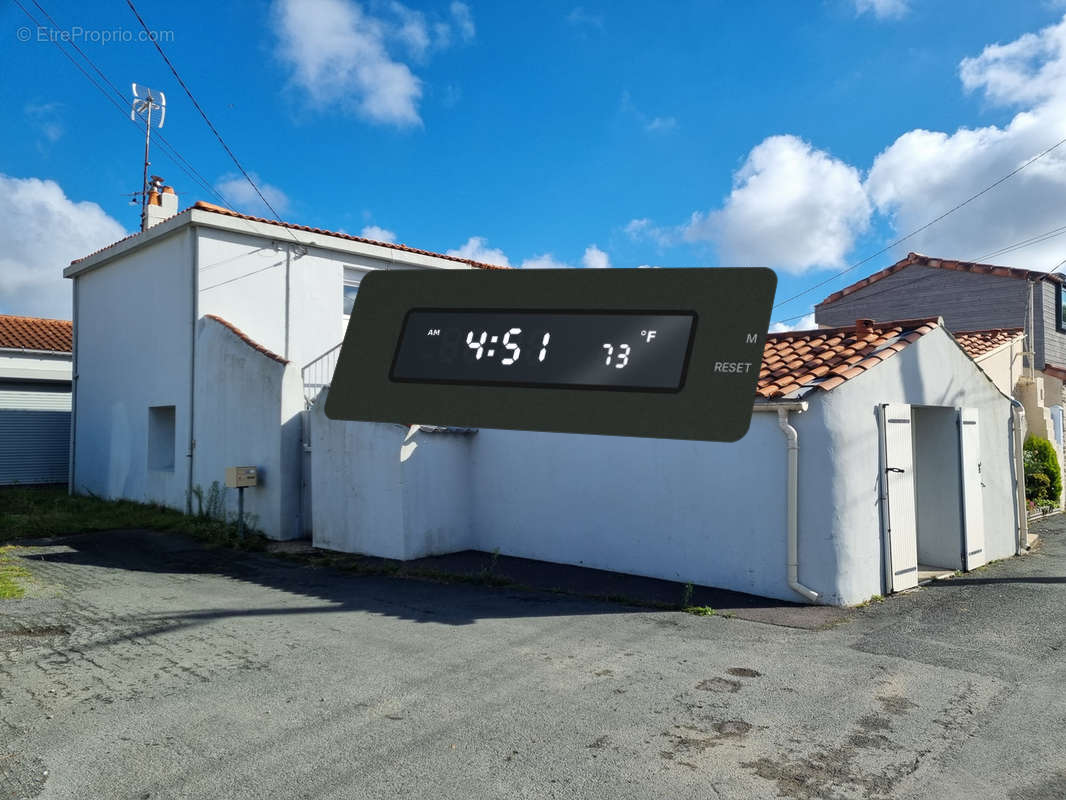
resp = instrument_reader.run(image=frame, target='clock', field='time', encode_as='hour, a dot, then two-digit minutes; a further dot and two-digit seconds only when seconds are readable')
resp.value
4.51
